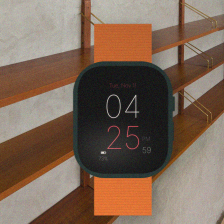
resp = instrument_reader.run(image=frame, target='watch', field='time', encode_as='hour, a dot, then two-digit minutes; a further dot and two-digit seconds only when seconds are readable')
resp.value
4.25.59
